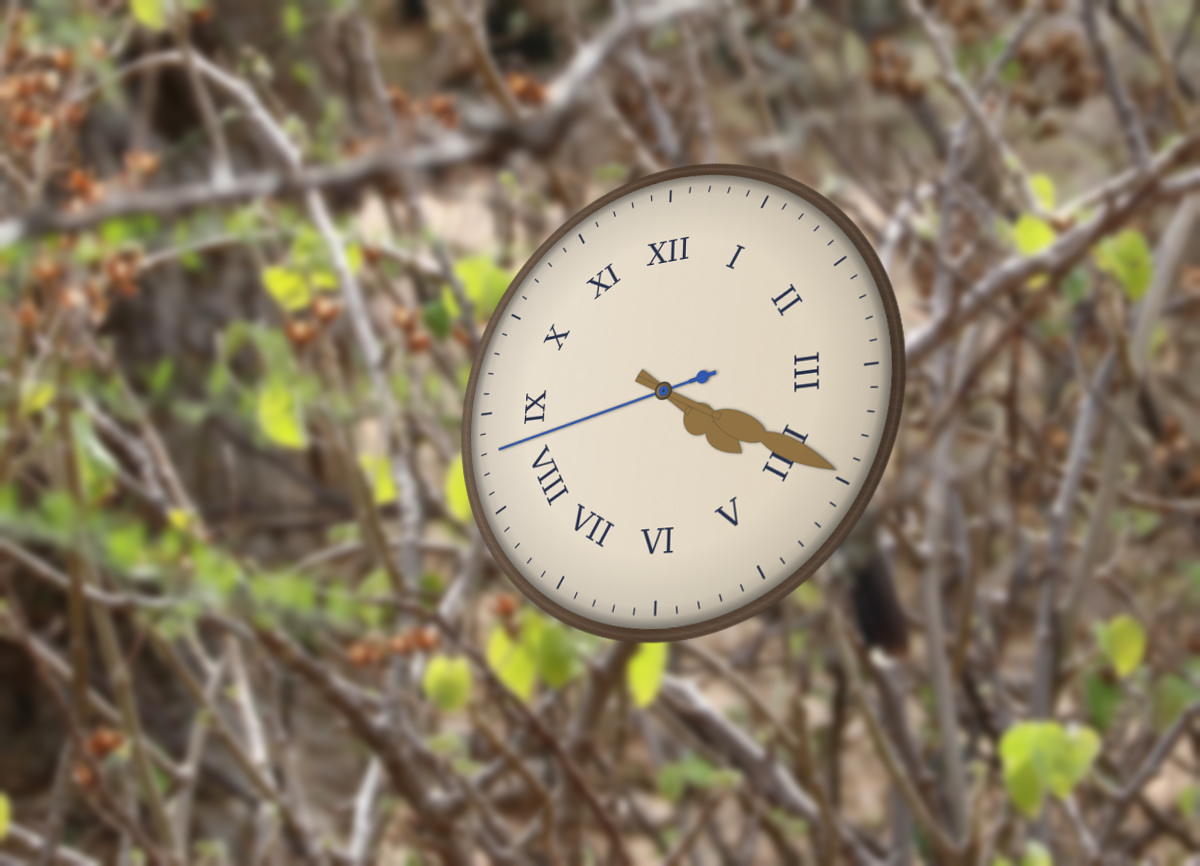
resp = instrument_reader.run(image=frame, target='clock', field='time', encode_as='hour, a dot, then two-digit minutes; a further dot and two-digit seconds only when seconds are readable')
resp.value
4.19.43
